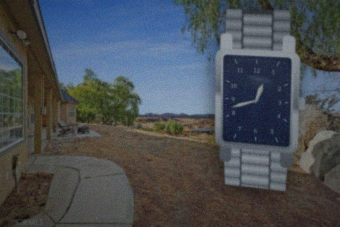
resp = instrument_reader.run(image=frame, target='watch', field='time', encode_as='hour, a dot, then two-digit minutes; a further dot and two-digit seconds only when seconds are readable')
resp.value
12.42
